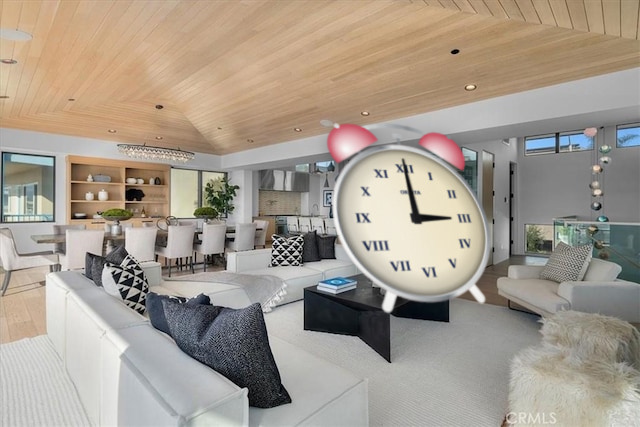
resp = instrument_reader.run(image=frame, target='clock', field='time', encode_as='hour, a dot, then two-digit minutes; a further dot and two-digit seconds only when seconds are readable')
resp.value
3.00
